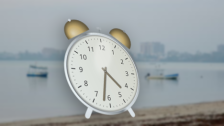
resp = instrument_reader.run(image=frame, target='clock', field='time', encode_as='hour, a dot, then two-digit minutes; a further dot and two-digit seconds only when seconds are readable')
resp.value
4.32
